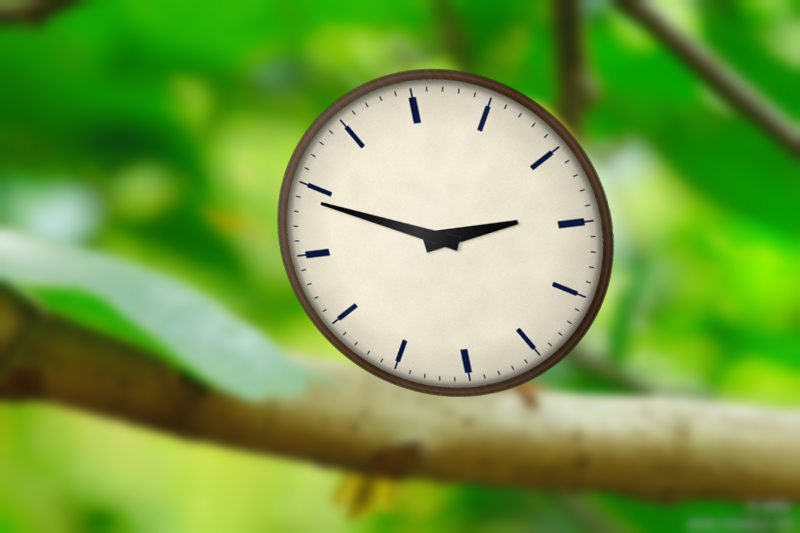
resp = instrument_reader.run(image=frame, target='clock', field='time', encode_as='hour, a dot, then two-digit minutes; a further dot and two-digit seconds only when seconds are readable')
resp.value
2.49
